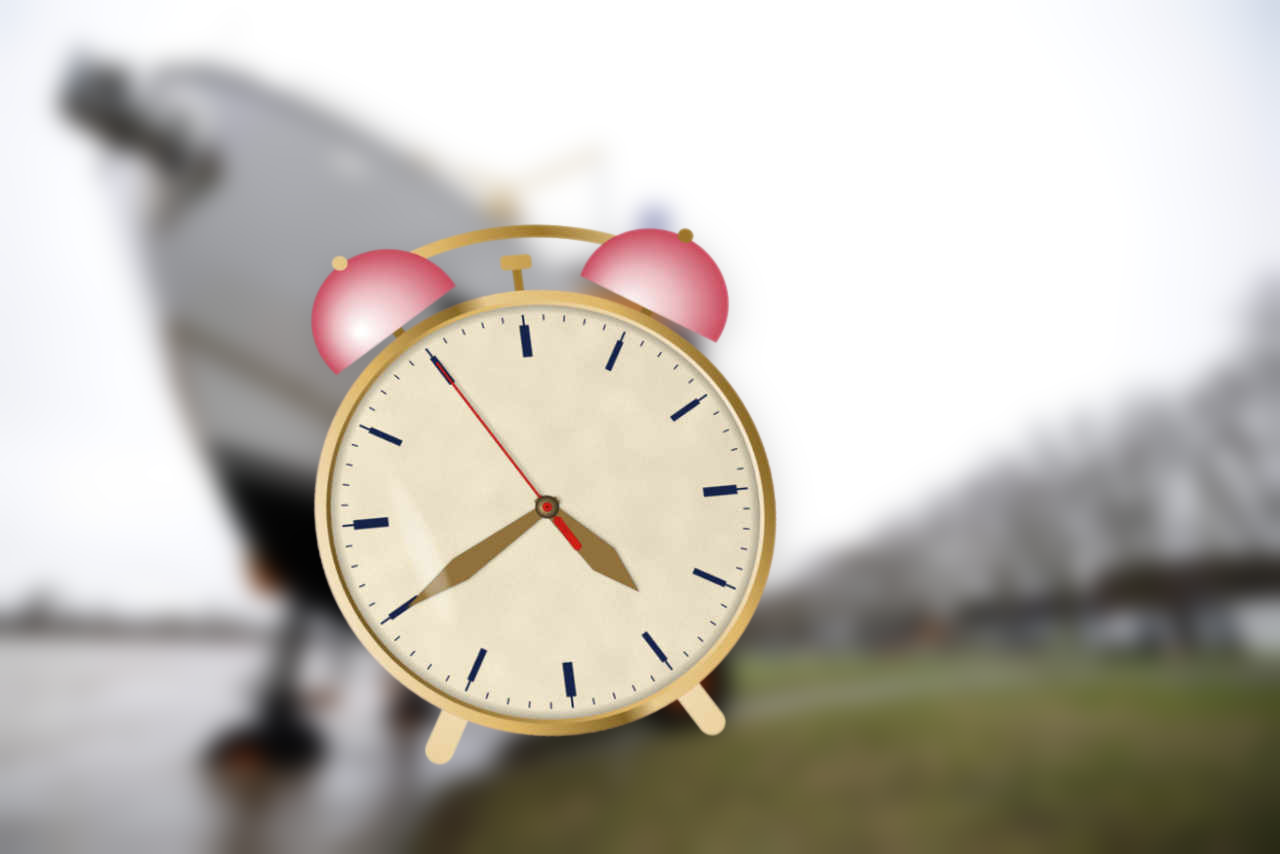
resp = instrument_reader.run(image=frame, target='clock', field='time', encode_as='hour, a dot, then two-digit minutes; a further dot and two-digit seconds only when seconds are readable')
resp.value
4.39.55
